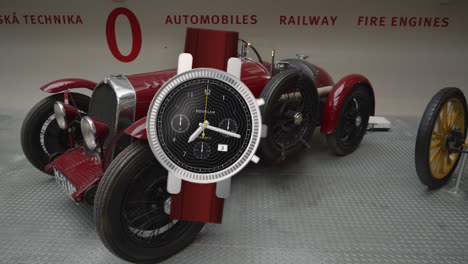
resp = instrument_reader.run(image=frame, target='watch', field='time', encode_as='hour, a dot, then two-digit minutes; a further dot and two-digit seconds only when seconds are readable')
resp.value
7.17
